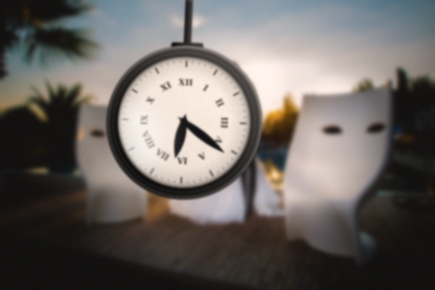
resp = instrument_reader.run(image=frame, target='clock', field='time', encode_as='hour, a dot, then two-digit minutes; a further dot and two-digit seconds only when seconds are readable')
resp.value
6.21
